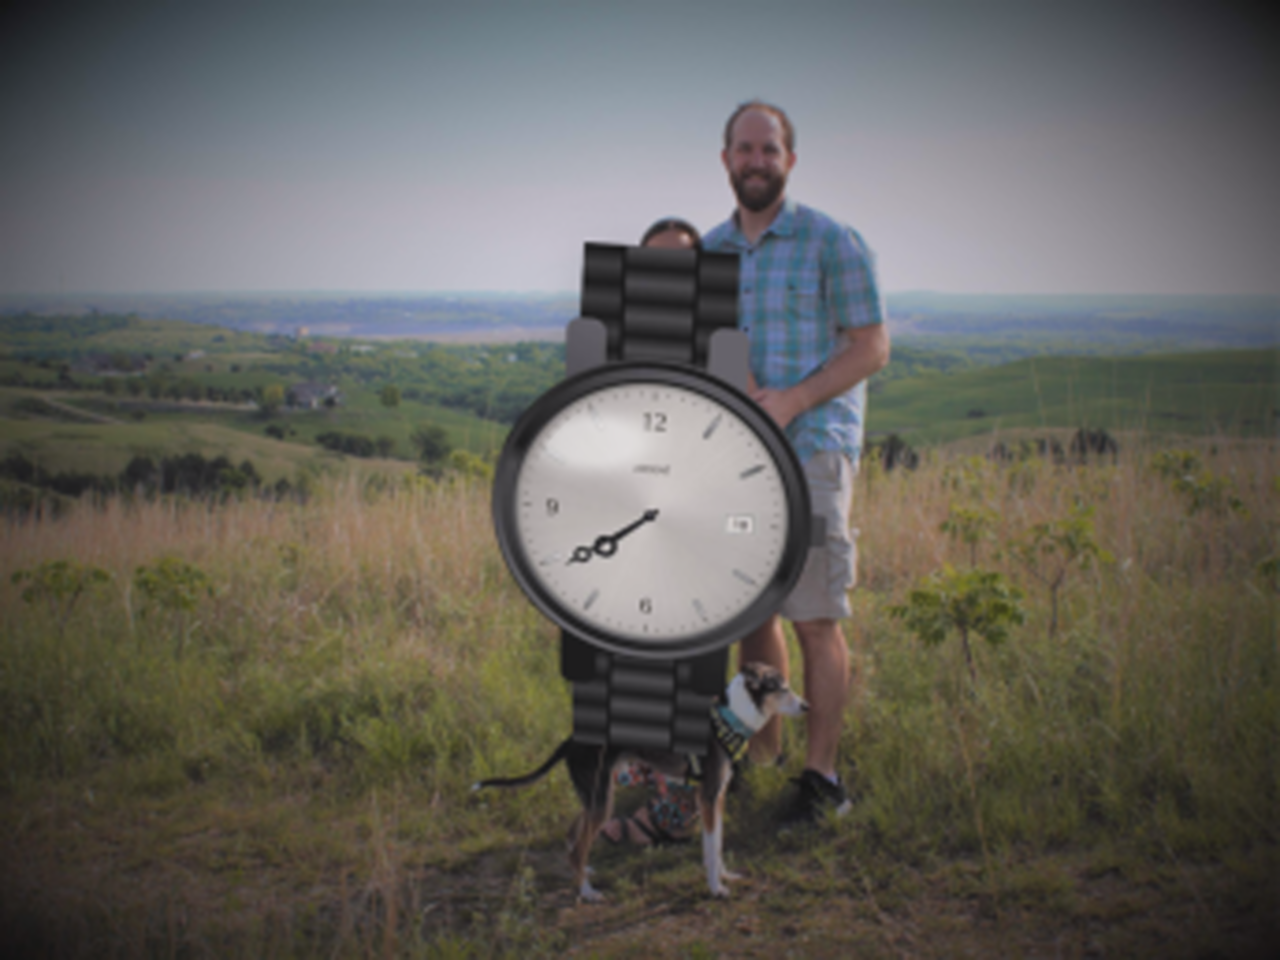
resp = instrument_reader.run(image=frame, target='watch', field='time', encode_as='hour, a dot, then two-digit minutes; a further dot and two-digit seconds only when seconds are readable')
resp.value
7.39
